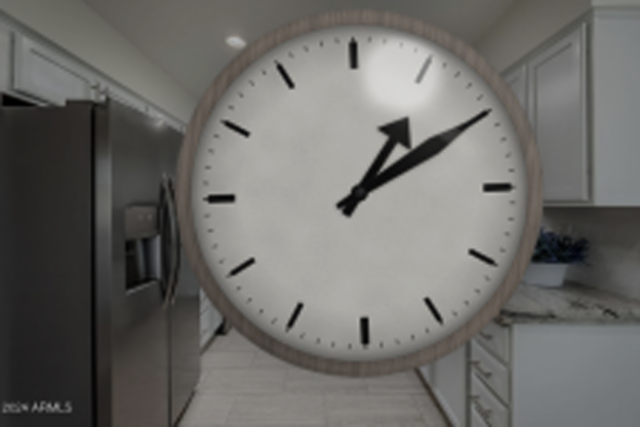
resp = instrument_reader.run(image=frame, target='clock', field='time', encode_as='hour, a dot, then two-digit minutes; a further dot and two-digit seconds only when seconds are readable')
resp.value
1.10
